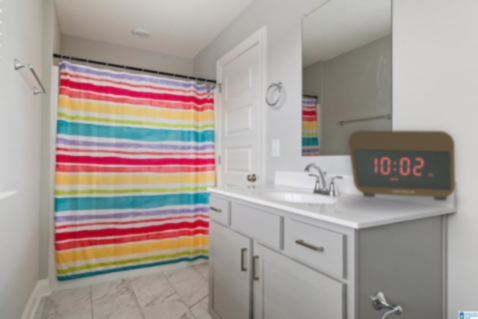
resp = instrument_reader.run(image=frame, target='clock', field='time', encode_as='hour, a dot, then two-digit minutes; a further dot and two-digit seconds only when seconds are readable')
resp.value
10.02
